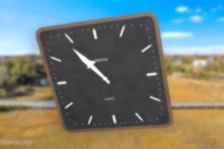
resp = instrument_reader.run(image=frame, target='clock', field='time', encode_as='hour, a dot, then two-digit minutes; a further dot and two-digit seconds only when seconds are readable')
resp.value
10.54
